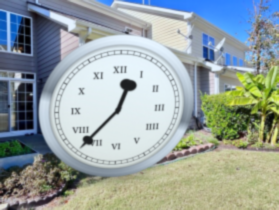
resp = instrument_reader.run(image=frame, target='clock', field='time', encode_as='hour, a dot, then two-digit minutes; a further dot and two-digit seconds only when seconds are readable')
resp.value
12.37
